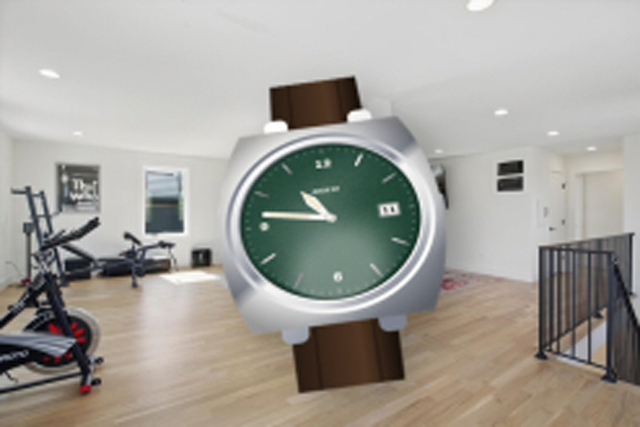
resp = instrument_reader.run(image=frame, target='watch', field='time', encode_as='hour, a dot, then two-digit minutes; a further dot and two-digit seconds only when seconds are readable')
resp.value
10.47
